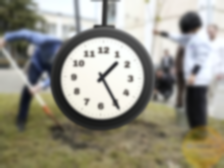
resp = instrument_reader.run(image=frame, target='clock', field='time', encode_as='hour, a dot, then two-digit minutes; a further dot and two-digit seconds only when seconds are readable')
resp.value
1.25
